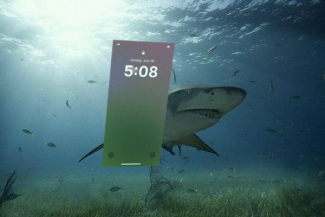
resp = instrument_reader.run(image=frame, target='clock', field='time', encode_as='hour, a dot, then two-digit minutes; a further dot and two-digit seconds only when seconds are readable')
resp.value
5.08
